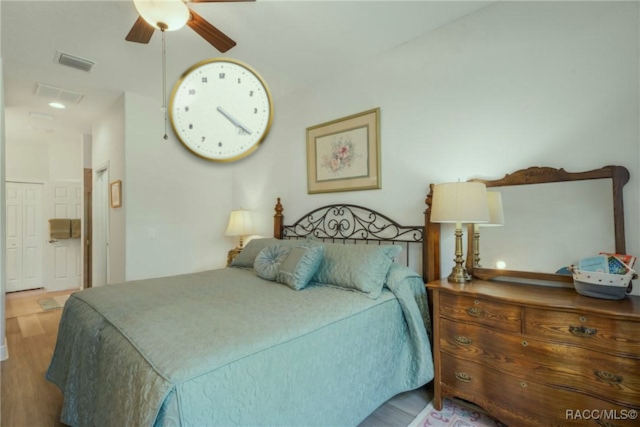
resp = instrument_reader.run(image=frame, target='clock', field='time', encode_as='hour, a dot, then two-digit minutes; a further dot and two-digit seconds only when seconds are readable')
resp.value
4.21
